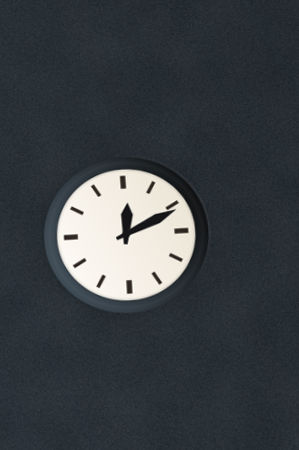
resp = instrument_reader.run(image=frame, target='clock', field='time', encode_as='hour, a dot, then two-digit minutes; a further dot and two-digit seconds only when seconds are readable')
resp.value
12.11
